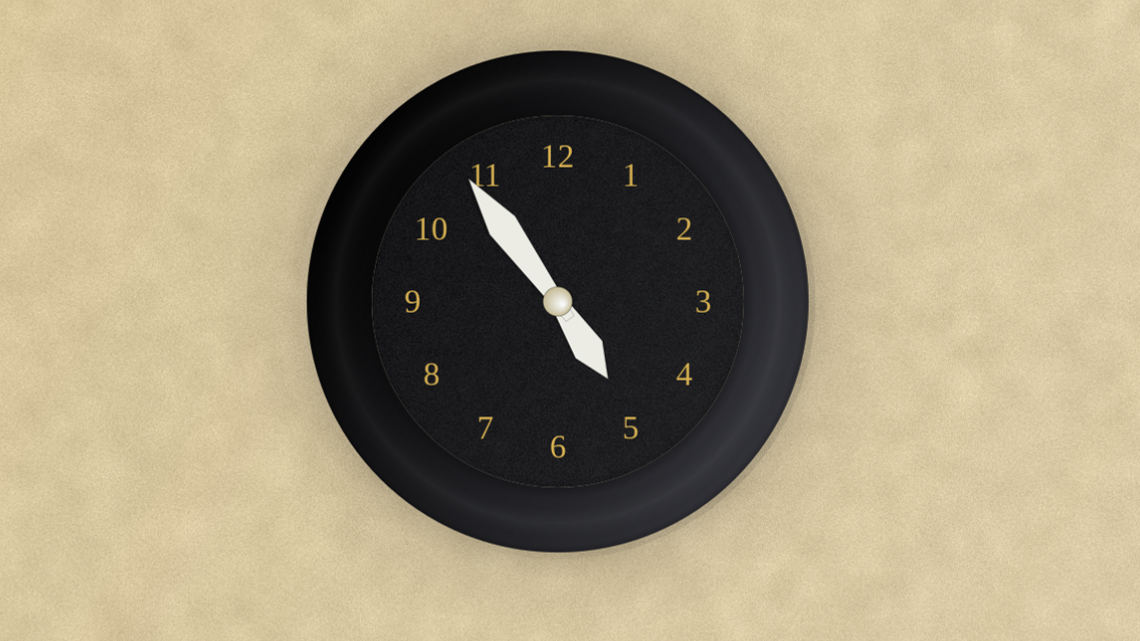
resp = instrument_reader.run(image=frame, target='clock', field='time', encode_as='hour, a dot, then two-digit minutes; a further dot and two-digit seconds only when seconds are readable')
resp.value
4.54
